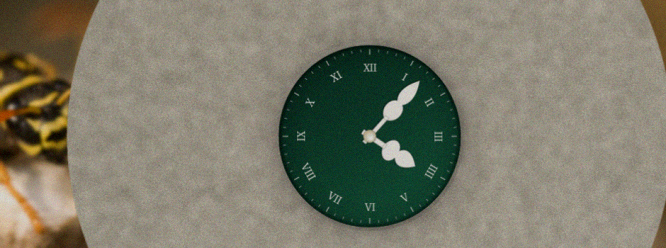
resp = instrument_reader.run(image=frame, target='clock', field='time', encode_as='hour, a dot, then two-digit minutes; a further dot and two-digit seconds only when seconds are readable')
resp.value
4.07
